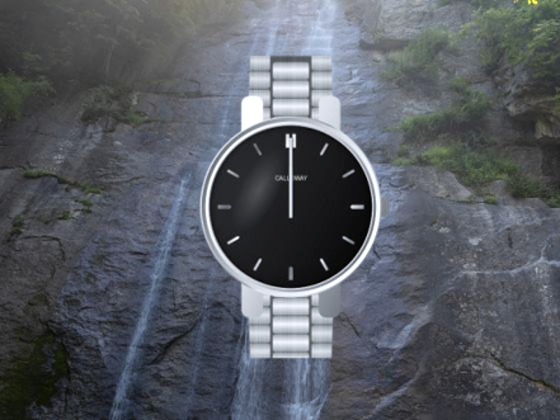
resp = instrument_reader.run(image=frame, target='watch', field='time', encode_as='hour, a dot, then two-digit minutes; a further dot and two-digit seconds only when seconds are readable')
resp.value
12.00
